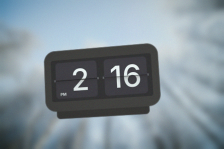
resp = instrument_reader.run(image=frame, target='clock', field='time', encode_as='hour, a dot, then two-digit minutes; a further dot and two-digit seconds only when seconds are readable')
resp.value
2.16
